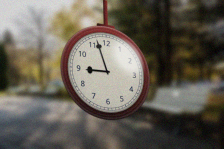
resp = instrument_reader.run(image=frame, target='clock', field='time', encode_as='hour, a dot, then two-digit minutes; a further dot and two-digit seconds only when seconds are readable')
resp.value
8.57
